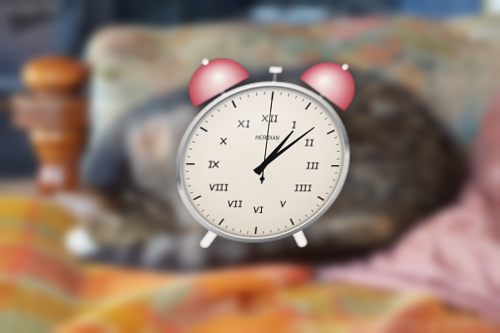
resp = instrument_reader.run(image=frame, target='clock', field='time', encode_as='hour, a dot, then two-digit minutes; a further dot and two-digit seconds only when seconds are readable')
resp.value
1.08.00
